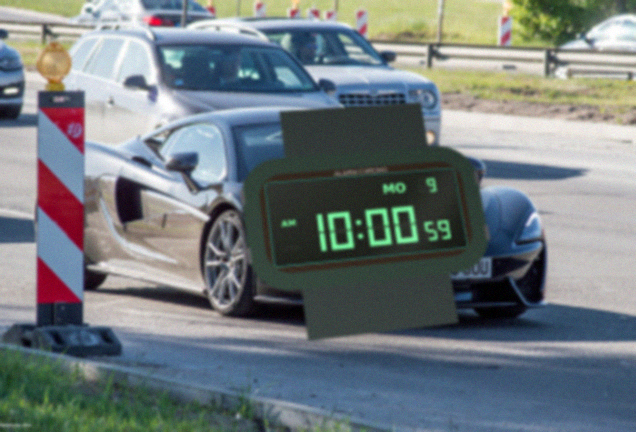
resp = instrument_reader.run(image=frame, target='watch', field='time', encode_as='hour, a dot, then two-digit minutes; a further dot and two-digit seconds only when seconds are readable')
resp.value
10.00.59
